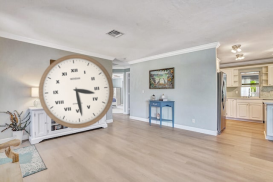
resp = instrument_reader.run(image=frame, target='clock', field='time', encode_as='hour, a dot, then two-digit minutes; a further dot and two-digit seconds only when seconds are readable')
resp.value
3.29
